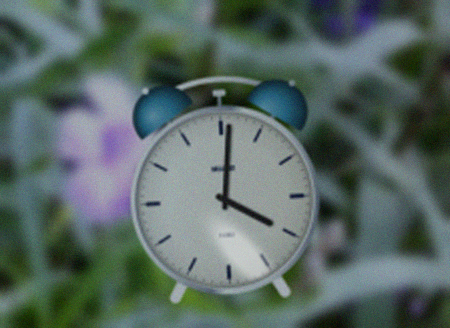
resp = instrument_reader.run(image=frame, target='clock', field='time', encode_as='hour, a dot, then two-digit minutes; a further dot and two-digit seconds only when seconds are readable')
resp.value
4.01
